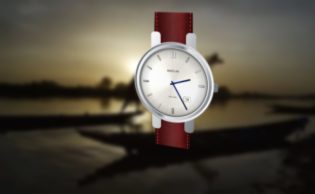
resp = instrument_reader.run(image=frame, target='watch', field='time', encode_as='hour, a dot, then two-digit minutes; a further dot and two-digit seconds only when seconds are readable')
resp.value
2.25
